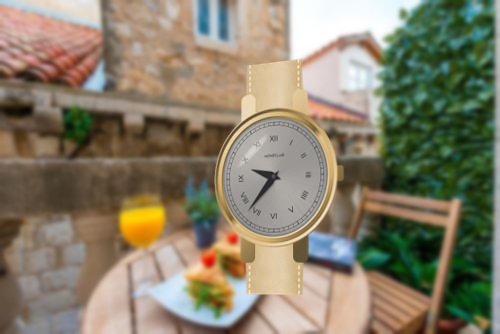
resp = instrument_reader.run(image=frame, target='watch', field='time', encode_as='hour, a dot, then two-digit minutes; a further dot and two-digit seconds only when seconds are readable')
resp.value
9.37
